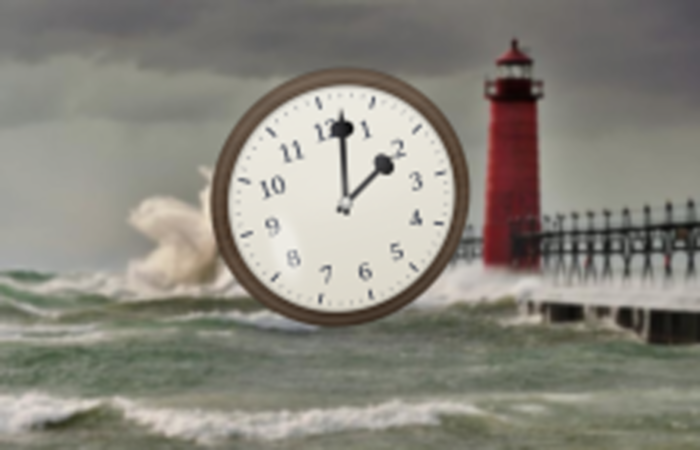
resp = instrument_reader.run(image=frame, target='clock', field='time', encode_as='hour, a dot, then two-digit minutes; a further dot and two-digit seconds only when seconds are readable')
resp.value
2.02
